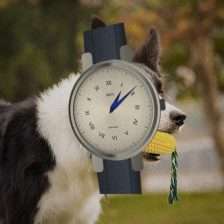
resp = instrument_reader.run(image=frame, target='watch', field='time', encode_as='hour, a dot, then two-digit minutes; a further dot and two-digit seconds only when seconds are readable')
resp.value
1.09
